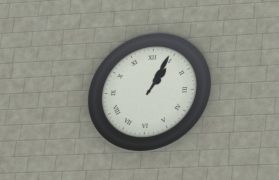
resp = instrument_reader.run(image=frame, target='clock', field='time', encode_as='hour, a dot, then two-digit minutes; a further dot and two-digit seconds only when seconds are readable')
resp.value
1.04
